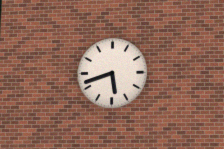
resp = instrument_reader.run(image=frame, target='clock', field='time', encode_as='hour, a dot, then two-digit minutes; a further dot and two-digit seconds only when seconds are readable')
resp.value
5.42
